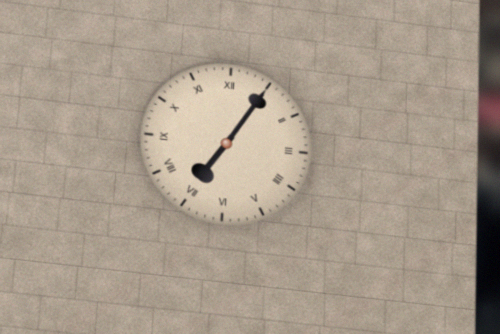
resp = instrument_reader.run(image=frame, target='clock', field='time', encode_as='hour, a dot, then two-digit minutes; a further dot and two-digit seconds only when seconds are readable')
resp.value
7.05
